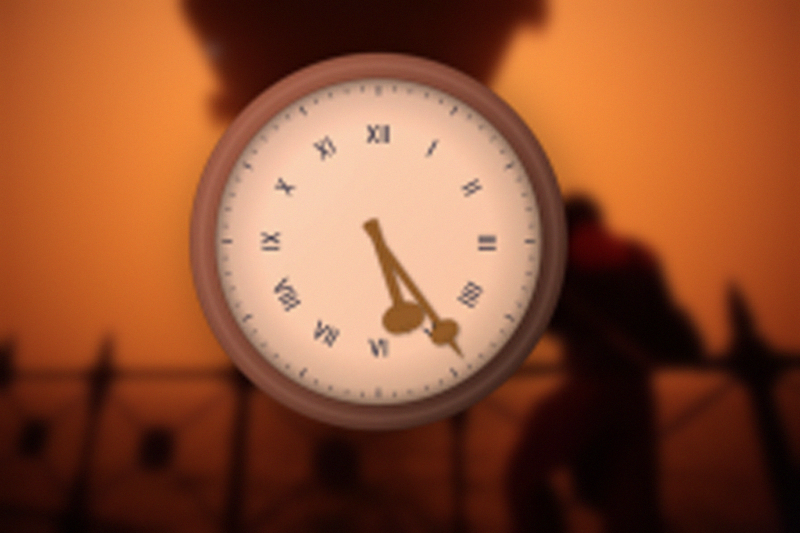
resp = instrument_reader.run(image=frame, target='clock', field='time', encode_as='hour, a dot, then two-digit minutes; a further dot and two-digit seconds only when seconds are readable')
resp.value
5.24
